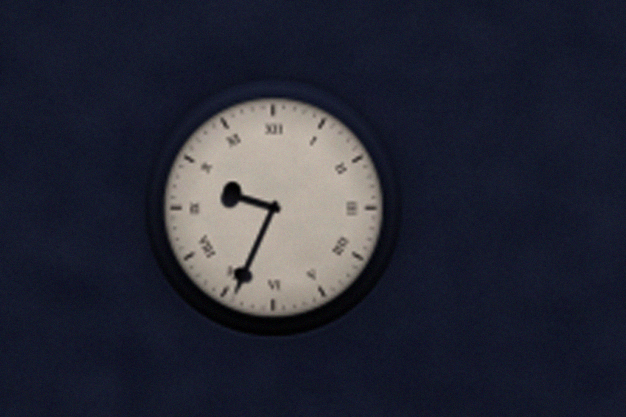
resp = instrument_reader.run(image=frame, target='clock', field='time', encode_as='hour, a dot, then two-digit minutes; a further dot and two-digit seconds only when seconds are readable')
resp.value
9.34
